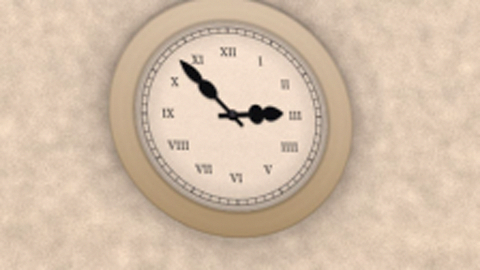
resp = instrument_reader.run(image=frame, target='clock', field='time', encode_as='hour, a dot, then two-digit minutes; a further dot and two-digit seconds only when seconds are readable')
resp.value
2.53
